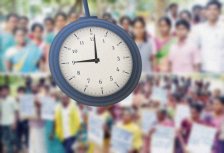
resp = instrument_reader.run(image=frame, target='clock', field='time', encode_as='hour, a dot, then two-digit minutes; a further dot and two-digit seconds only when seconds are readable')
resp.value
9.01
